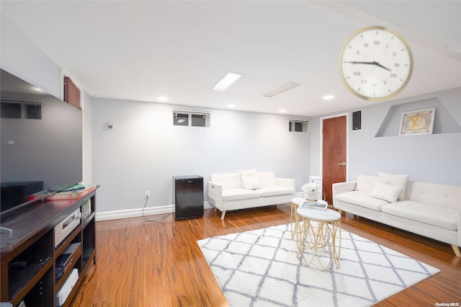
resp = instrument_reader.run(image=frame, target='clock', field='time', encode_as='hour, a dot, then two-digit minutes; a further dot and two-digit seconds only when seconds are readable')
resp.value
3.45
